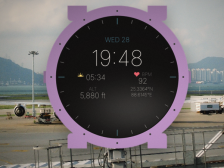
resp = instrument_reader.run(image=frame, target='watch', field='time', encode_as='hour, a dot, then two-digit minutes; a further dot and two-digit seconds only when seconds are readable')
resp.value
19.48
